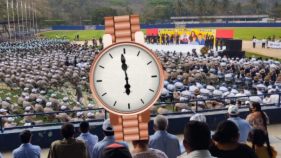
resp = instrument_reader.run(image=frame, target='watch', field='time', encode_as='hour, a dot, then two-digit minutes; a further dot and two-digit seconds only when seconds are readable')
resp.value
5.59
